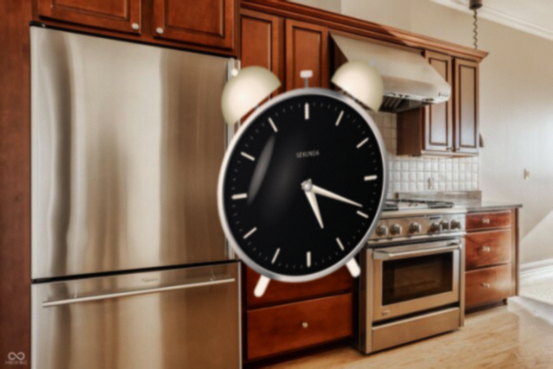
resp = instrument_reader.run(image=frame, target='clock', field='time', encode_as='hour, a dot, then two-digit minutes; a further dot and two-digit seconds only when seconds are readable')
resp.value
5.19
